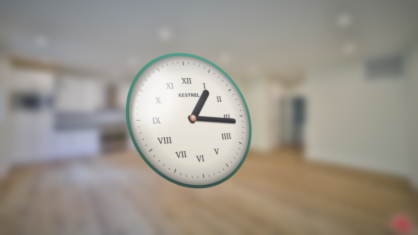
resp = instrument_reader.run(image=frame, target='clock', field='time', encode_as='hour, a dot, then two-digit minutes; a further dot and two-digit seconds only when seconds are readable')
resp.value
1.16
